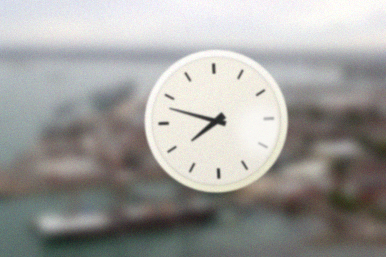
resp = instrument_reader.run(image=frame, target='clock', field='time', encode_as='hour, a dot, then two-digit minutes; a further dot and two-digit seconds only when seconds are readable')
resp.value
7.48
